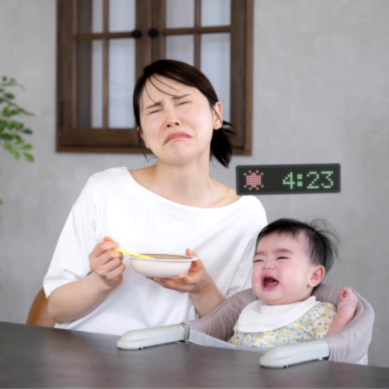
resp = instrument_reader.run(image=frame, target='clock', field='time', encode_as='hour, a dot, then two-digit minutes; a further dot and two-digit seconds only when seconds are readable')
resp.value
4.23
